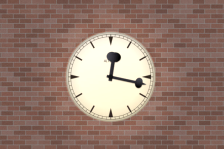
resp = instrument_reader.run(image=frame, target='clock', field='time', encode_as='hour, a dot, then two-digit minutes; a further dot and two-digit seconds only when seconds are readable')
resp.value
12.17
